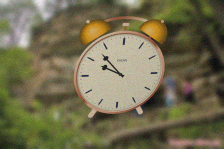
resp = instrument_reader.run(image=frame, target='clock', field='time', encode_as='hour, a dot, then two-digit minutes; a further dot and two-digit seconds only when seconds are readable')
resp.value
9.53
